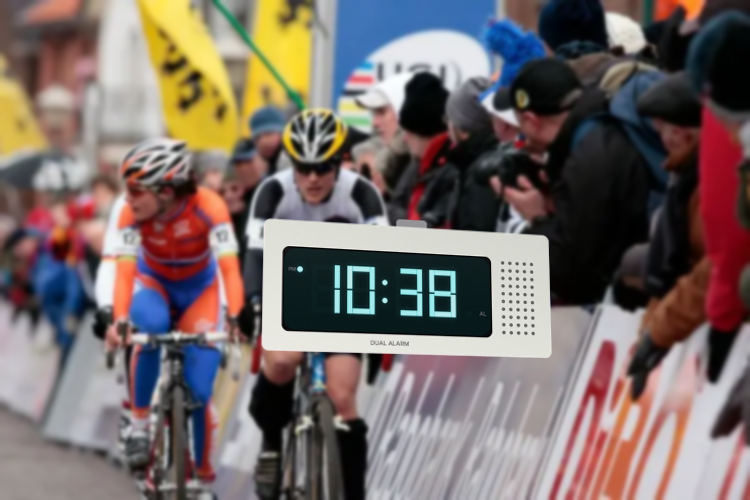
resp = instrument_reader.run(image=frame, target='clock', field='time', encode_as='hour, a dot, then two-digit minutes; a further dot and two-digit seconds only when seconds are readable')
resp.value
10.38
